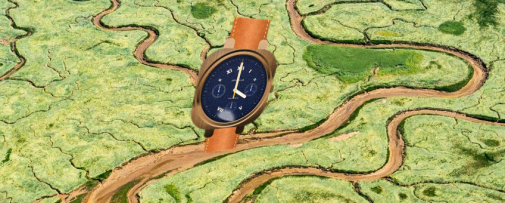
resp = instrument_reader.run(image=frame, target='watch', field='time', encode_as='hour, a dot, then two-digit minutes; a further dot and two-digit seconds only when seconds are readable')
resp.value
4.00
